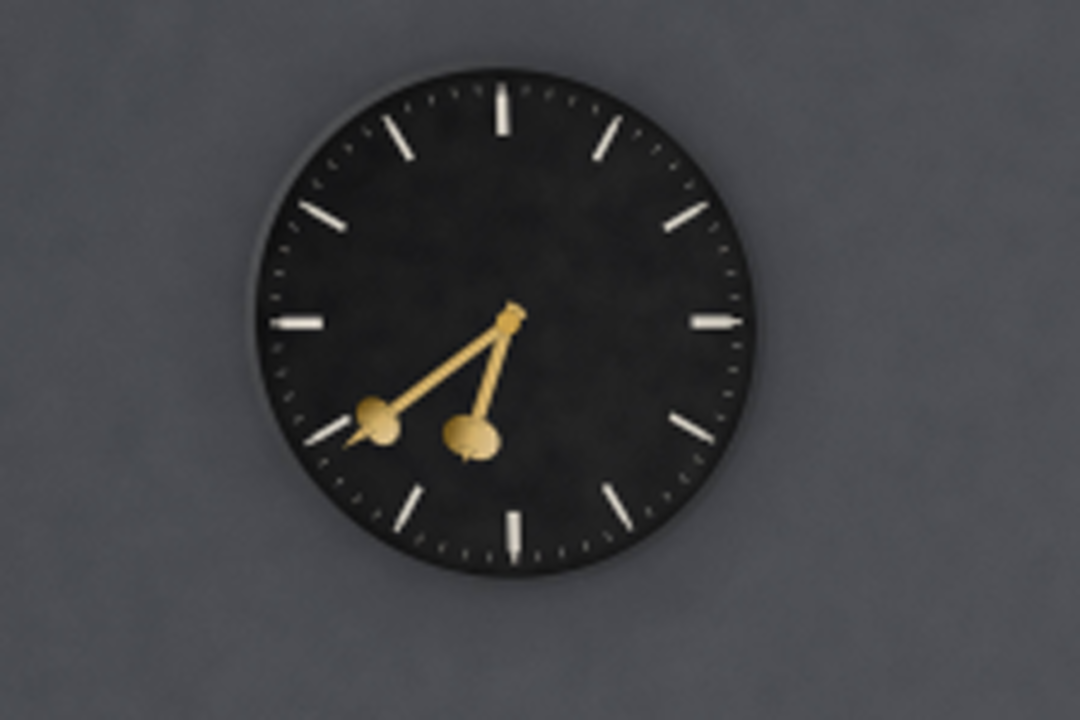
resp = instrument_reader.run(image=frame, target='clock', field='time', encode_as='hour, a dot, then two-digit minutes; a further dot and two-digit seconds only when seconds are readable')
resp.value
6.39
